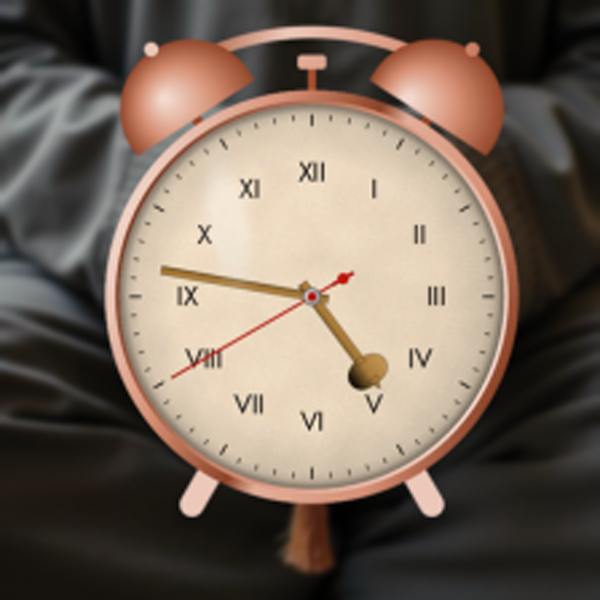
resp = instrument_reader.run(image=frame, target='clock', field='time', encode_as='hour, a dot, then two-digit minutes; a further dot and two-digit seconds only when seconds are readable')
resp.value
4.46.40
